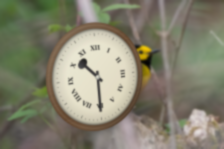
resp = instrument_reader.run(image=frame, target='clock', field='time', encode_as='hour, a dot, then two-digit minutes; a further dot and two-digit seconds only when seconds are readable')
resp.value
10.30
